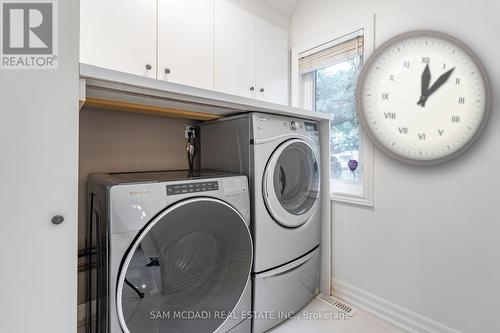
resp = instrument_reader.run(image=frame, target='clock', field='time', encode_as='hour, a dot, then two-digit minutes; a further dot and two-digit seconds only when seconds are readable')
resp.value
12.07
